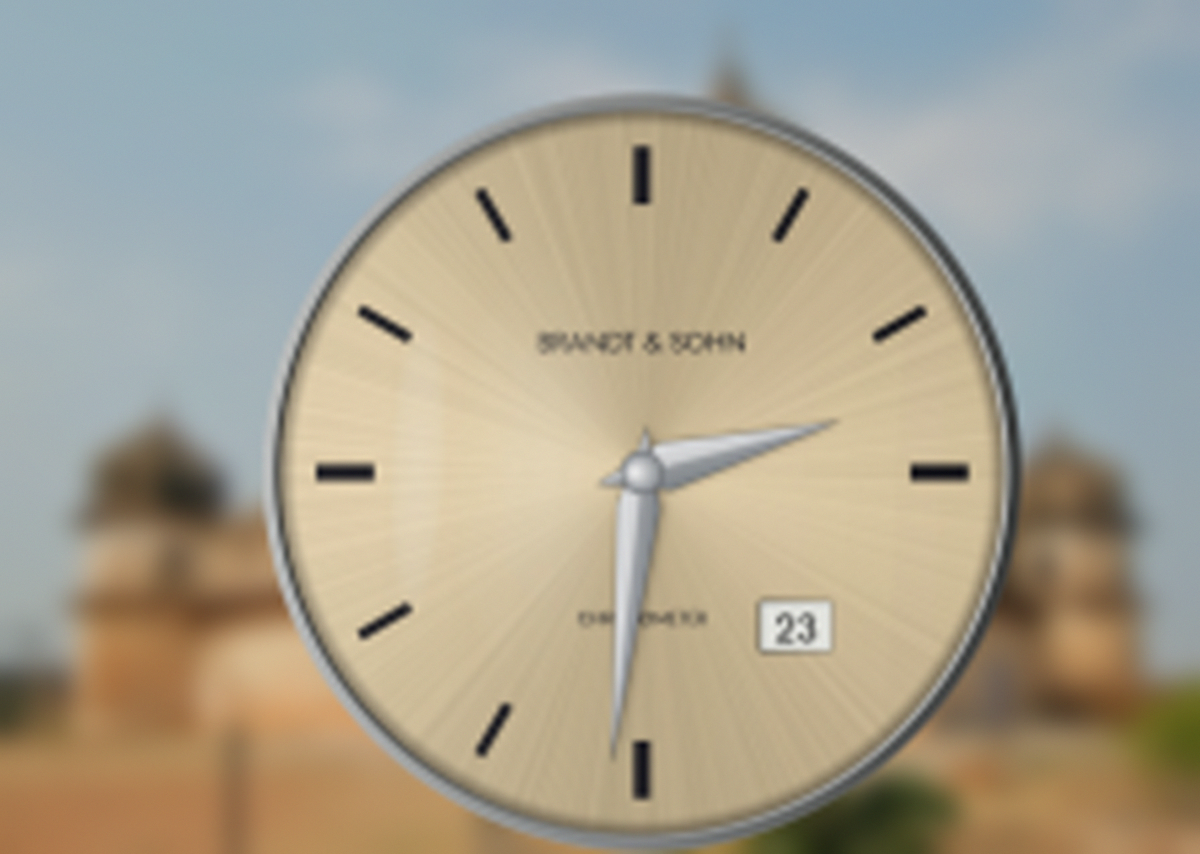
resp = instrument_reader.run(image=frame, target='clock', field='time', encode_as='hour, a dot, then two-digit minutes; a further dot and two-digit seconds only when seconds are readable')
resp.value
2.31
